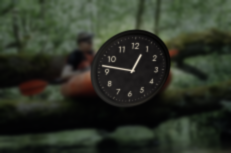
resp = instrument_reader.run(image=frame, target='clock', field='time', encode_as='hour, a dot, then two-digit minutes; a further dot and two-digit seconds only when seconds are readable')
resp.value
12.47
